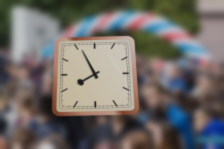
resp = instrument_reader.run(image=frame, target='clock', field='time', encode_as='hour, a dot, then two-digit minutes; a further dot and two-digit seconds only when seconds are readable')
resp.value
7.56
